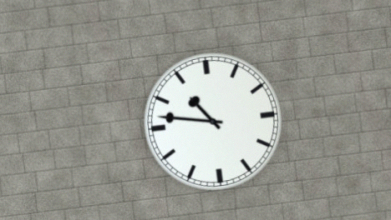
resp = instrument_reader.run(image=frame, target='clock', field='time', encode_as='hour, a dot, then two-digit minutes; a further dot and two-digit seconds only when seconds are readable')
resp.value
10.47
